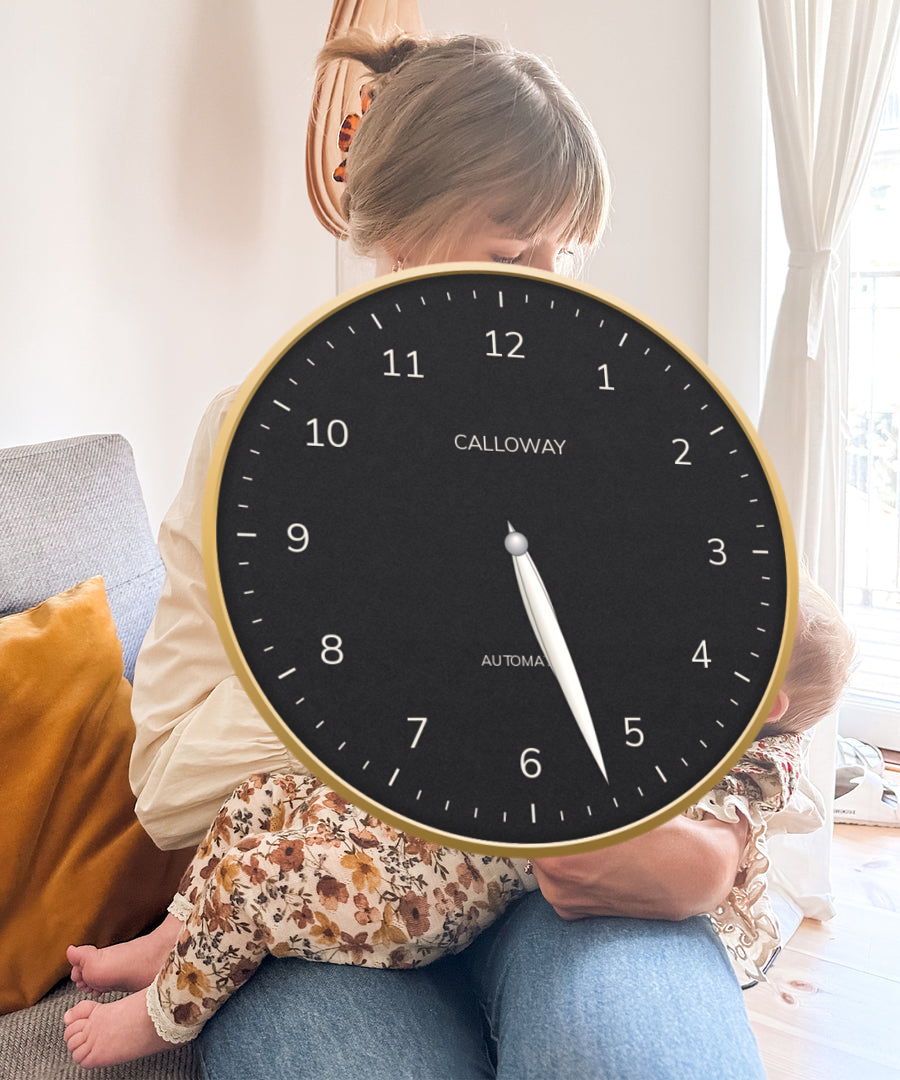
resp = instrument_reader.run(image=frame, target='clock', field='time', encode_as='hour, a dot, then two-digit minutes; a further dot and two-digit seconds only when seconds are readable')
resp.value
5.27
